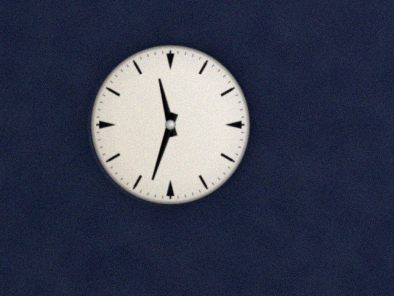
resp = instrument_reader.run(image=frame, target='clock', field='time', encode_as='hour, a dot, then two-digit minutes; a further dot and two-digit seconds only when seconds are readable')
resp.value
11.33
